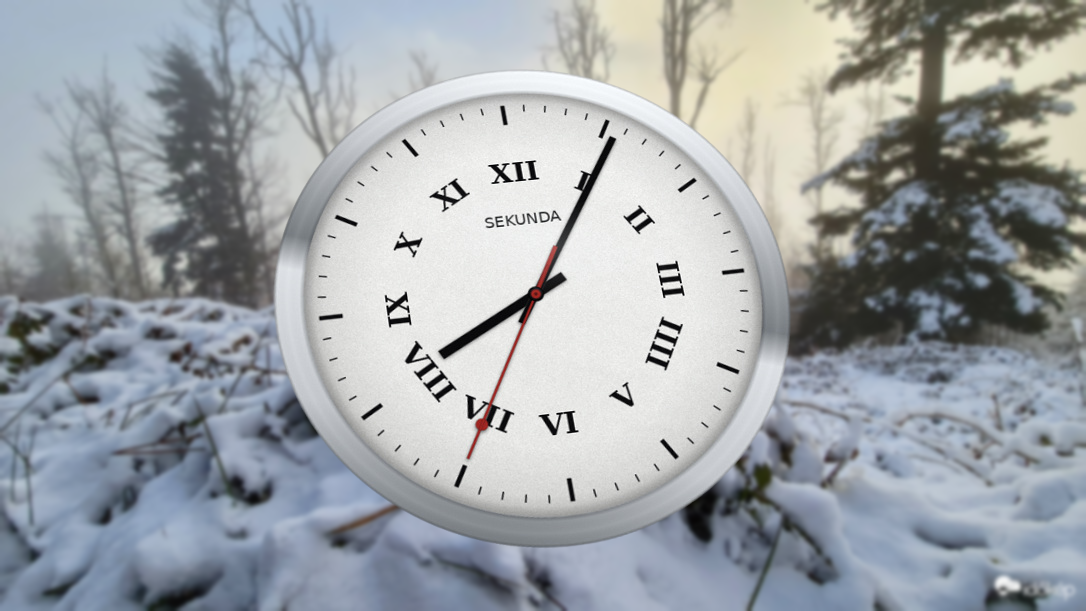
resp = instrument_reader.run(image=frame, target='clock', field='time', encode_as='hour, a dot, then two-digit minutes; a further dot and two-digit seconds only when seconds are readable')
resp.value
8.05.35
